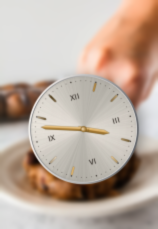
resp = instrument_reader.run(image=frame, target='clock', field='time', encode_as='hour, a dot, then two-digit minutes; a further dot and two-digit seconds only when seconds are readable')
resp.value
3.48
